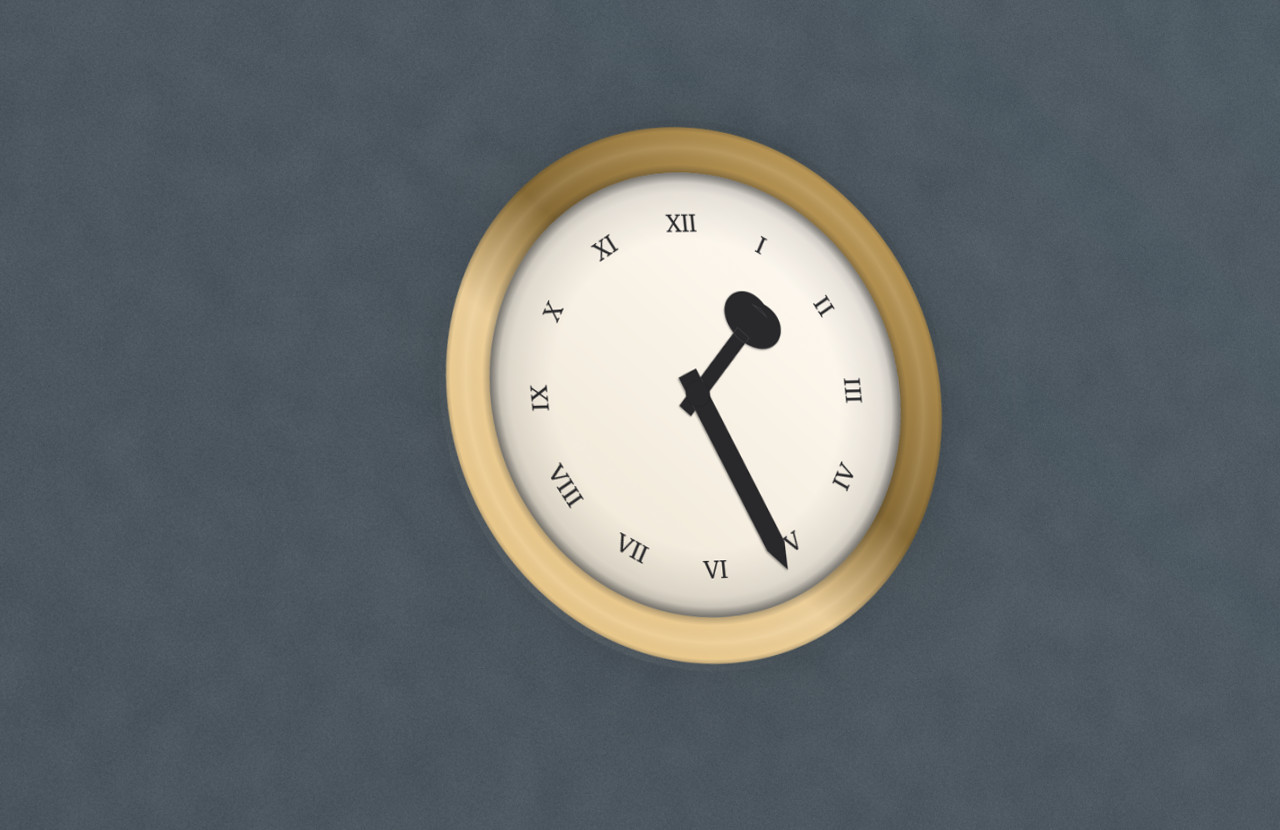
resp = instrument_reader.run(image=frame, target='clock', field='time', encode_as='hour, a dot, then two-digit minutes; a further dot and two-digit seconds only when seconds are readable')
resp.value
1.26
